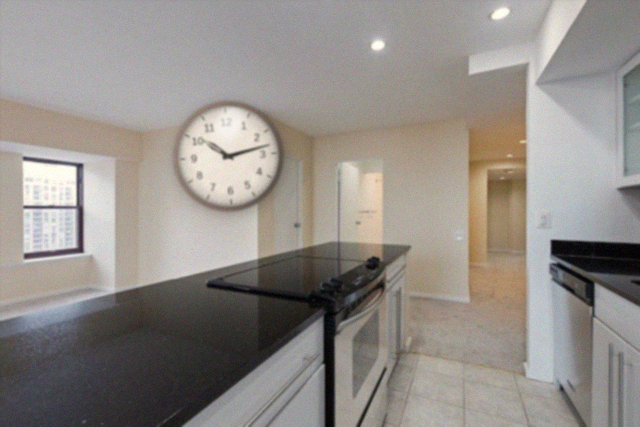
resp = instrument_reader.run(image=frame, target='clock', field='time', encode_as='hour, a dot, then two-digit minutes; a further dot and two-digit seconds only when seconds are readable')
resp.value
10.13
